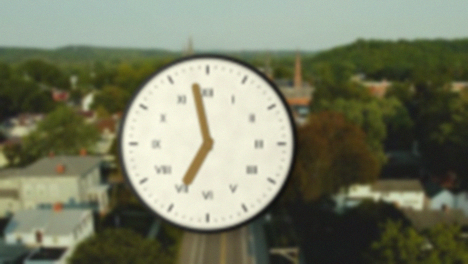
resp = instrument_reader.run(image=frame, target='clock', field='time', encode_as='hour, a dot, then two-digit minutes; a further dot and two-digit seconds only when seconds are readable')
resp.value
6.58
